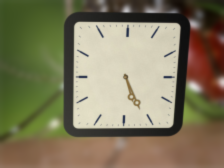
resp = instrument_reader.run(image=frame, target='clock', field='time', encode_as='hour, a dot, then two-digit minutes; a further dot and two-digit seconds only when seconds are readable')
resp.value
5.26
